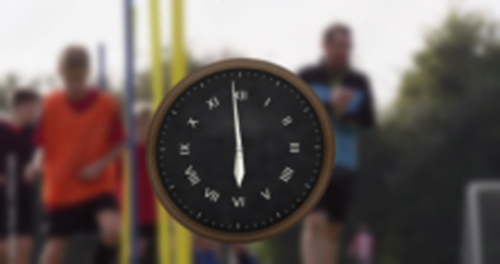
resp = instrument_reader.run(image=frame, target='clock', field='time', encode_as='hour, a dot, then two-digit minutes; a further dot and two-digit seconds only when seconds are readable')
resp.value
5.59
